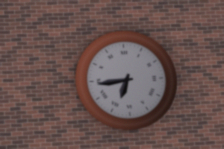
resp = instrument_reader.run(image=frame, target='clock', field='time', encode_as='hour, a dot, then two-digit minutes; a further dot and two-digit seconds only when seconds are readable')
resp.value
6.44
